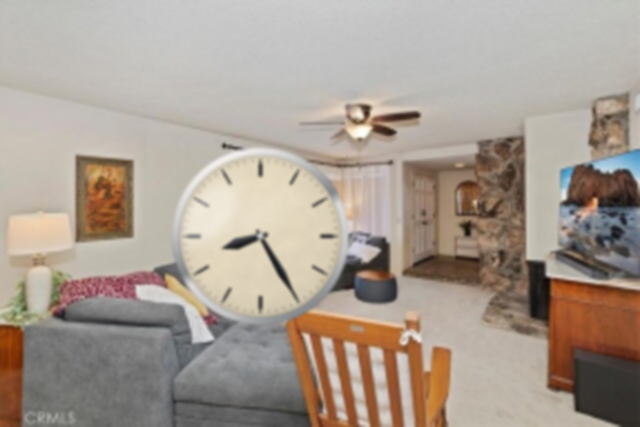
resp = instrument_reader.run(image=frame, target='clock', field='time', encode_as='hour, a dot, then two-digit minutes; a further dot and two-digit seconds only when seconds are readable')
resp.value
8.25
